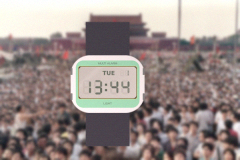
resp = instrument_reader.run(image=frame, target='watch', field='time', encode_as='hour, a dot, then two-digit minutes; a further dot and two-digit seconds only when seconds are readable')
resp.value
13.44
